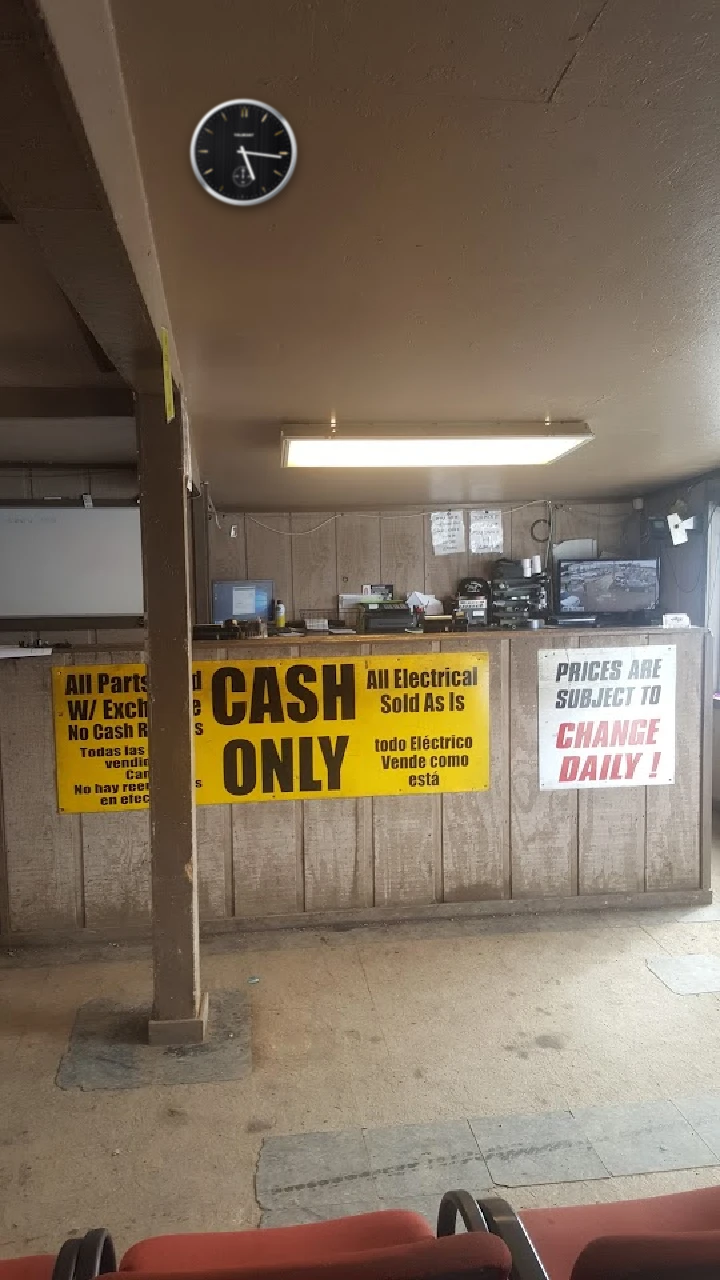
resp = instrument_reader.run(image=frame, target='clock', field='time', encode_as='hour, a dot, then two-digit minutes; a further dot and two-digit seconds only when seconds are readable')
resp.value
5.16
